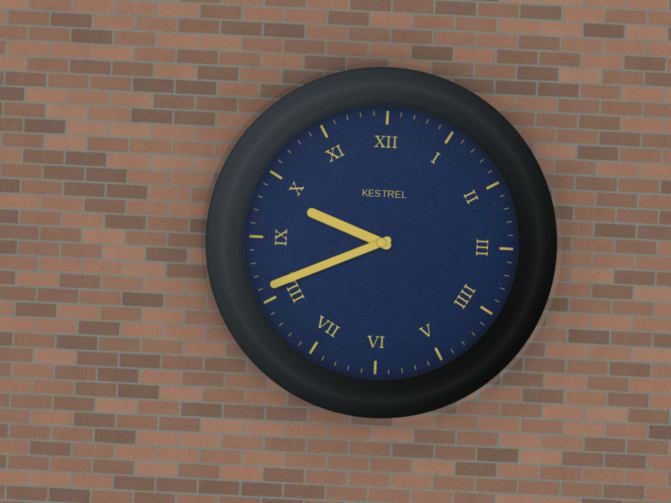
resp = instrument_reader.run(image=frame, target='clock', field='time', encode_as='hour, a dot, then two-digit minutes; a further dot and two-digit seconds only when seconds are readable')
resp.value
9.41
